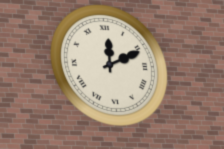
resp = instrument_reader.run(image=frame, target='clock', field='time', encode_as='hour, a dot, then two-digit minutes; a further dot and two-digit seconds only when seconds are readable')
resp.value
12.11
